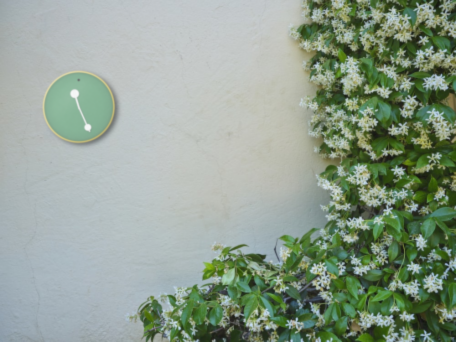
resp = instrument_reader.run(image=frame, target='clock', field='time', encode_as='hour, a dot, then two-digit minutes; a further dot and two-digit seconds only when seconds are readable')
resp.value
11.26
